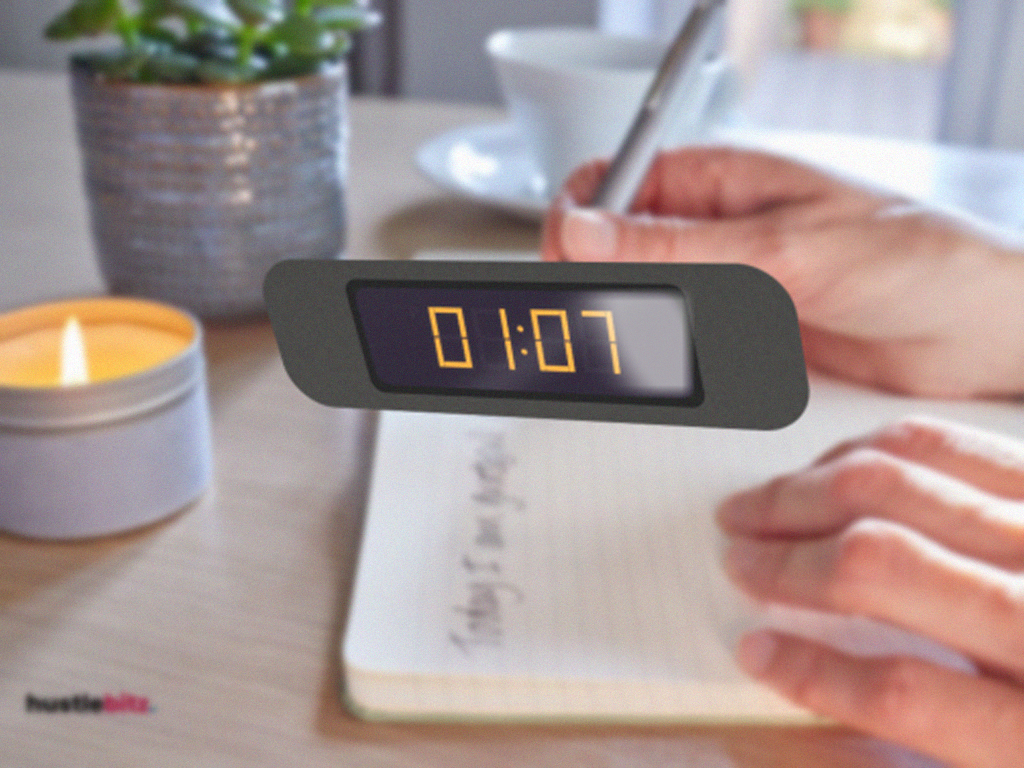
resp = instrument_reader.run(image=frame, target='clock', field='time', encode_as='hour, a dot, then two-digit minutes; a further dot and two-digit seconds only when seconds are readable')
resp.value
1.07
